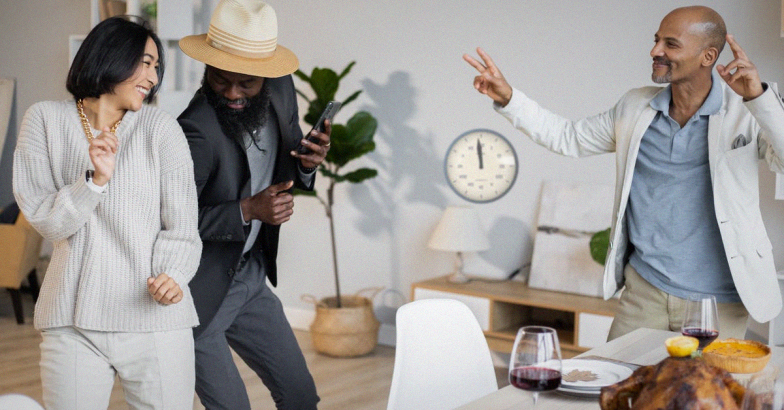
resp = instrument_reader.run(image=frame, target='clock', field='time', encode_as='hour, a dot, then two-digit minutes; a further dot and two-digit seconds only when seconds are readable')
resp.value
11.59
